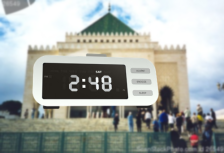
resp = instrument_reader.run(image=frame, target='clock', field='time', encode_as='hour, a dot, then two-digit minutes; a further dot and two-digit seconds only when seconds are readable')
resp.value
2.48
